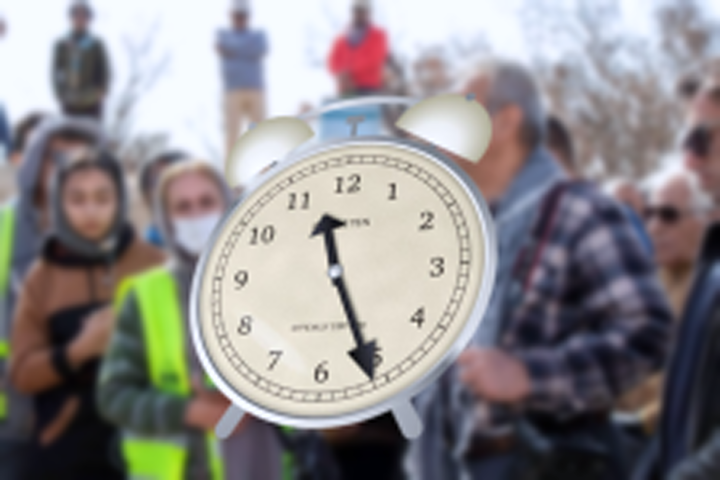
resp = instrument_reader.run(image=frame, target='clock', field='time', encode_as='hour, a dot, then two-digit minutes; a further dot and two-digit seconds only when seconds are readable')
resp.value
11.26
